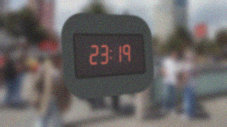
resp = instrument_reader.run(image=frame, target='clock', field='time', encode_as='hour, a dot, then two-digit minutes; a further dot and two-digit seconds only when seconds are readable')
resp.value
23.19
